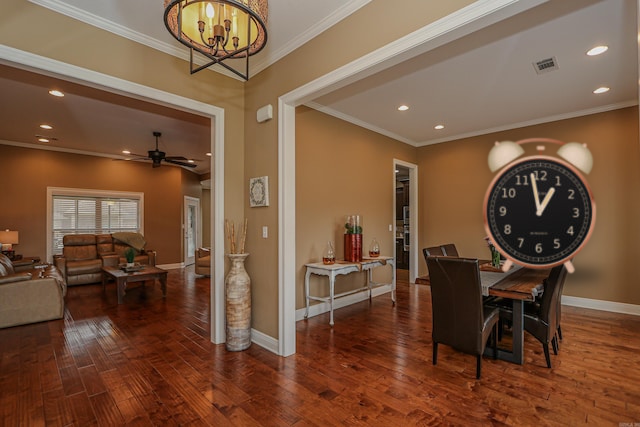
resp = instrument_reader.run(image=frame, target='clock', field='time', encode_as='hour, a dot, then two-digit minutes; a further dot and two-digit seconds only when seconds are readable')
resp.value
12.58
